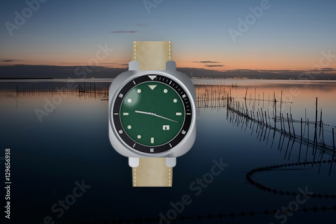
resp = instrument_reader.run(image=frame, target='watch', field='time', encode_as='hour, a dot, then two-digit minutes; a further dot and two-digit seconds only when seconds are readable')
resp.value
9.18
